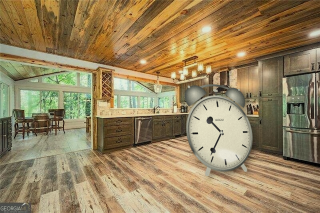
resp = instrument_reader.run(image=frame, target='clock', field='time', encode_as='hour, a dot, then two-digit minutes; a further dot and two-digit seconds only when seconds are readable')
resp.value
10.36
